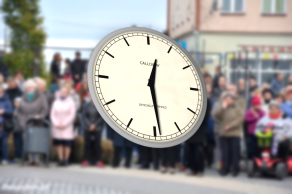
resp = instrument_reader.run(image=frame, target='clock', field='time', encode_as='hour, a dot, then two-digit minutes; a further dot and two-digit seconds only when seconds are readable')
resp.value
12.29
